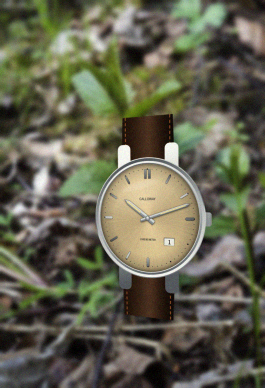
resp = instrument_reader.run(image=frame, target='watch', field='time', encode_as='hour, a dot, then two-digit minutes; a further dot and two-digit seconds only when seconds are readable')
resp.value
10.12
